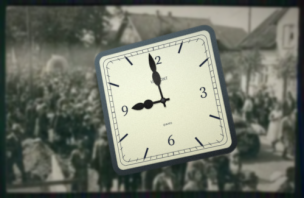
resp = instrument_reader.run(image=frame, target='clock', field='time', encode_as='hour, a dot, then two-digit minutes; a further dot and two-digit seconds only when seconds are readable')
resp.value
8.59
